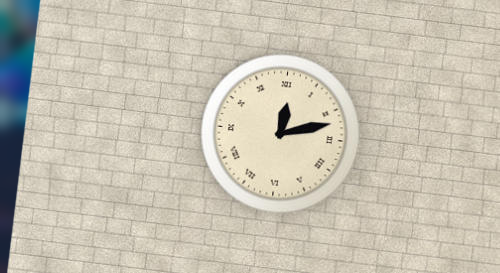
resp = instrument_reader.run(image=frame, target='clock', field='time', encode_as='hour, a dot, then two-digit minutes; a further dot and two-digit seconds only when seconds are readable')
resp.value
12.12
